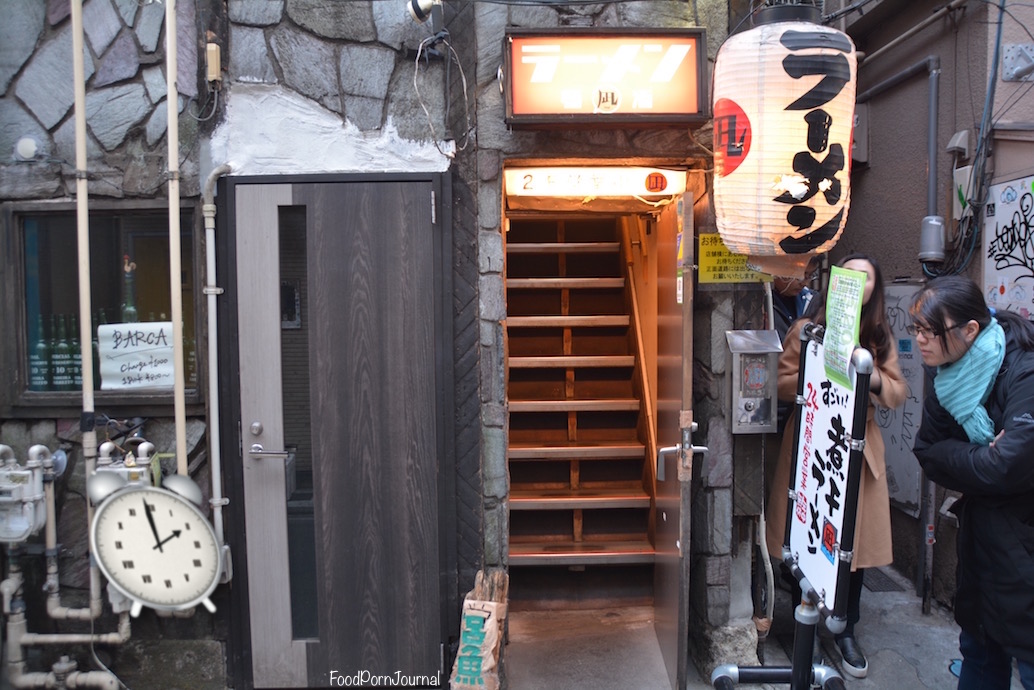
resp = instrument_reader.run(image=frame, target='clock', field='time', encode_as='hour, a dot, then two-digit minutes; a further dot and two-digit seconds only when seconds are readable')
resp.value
1.59
